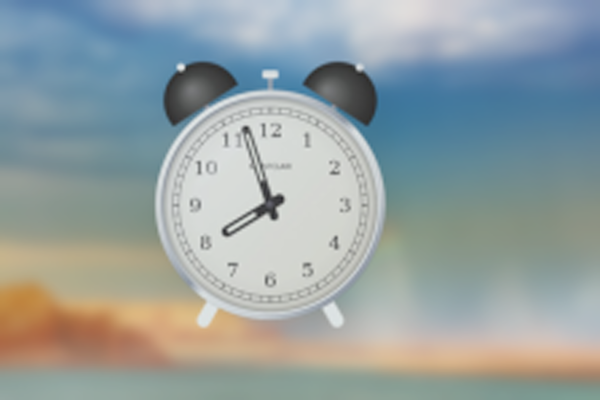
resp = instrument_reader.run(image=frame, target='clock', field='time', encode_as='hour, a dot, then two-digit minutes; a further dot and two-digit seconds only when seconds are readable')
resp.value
7.57
